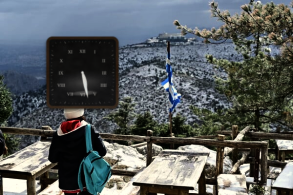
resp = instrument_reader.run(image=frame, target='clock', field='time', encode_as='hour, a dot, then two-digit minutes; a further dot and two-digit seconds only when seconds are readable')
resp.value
5.28
